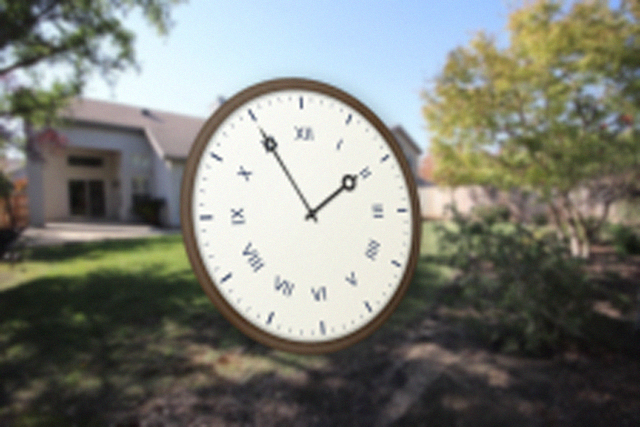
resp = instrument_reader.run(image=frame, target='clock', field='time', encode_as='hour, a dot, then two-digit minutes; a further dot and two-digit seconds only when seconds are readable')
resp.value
1.55
